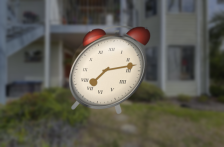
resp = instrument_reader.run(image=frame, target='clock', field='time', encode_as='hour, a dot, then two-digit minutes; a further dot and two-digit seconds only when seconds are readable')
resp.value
7.13
